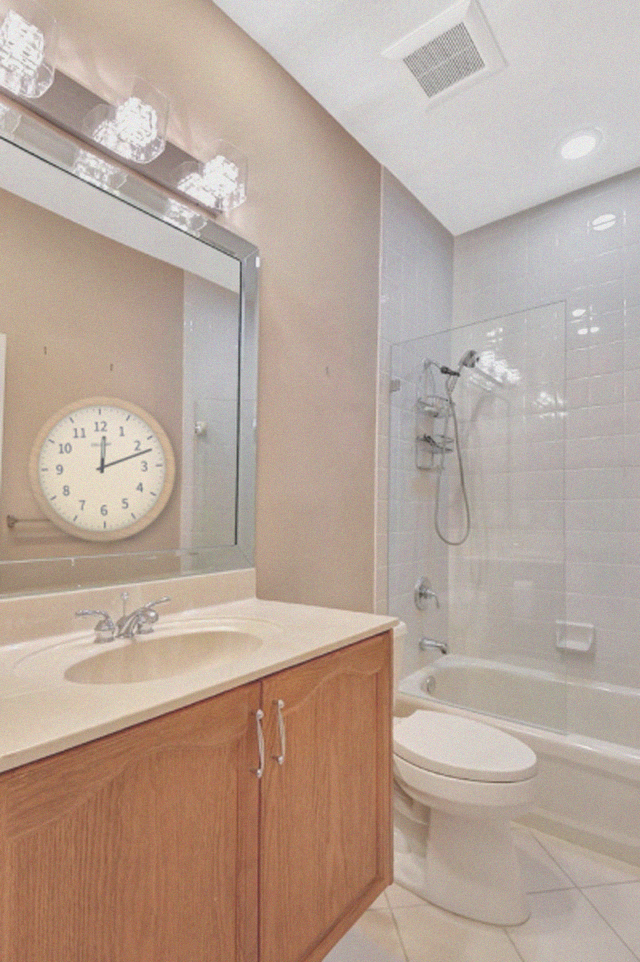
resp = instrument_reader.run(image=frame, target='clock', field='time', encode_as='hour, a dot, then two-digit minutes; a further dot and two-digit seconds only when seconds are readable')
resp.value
12.12
